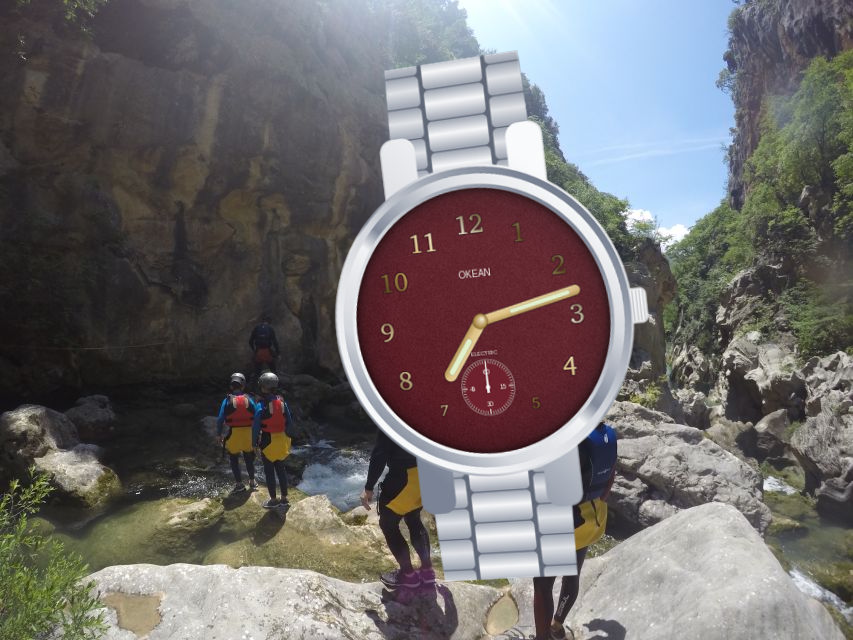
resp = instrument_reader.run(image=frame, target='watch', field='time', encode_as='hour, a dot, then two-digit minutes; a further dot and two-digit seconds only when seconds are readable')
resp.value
7.13
